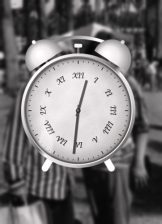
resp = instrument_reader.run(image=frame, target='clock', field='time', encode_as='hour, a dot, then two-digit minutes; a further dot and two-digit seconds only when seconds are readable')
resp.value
12.31
